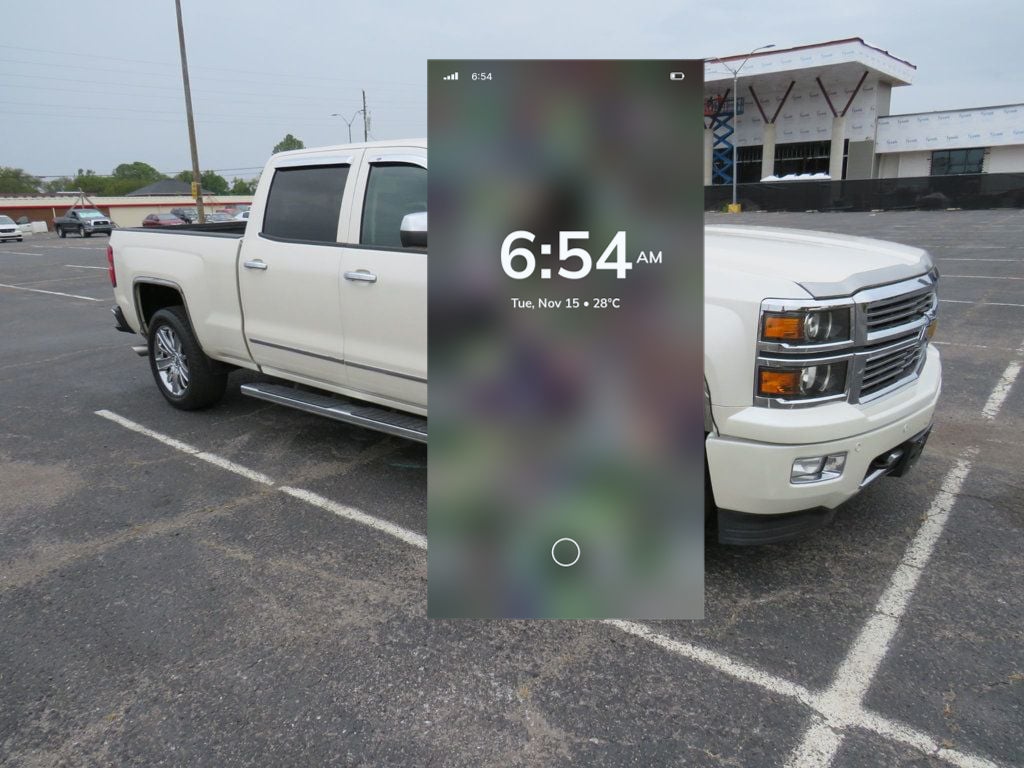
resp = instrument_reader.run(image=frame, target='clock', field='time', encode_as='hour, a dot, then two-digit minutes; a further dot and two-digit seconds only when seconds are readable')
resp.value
6.54
